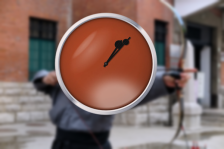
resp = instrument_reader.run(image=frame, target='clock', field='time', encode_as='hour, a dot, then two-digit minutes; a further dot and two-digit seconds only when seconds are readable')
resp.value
1.07
